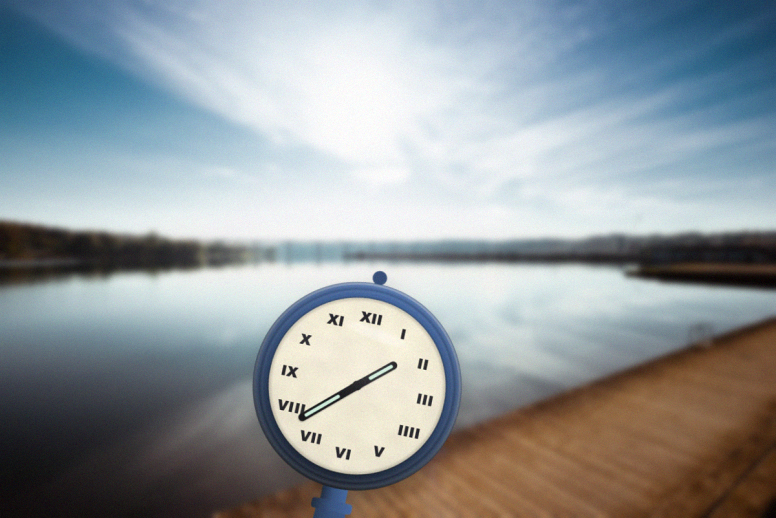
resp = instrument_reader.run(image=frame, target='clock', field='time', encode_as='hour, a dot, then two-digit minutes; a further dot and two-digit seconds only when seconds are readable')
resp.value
1.38
